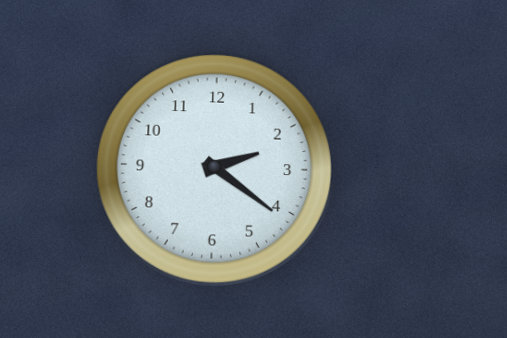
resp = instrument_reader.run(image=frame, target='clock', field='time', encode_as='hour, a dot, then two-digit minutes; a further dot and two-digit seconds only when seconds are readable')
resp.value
2.21
